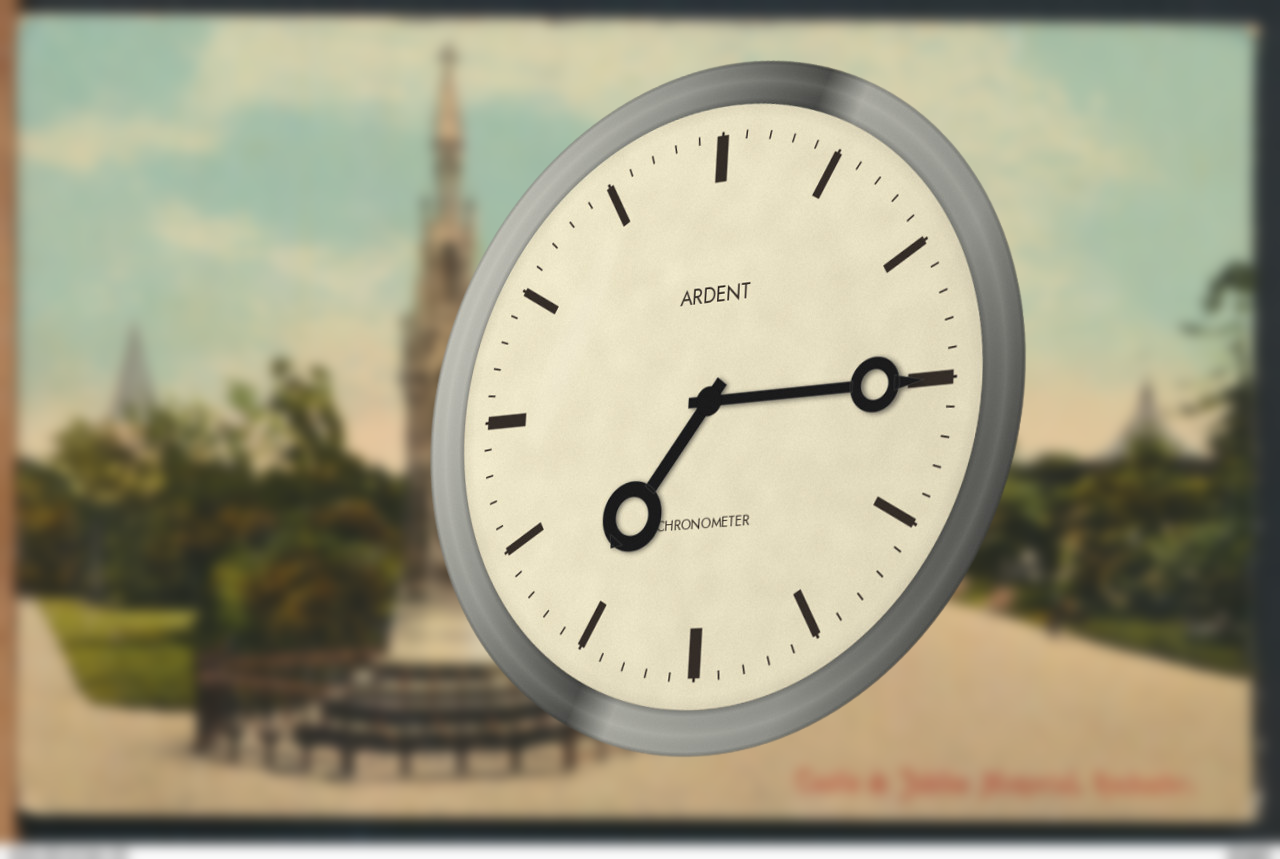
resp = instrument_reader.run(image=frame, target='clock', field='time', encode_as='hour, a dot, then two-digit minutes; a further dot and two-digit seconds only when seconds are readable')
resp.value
7.15
